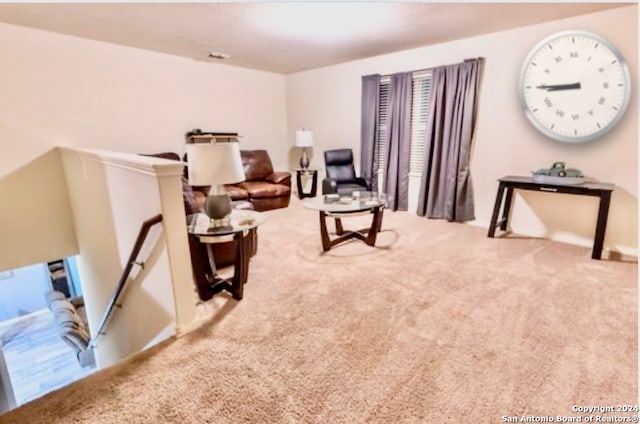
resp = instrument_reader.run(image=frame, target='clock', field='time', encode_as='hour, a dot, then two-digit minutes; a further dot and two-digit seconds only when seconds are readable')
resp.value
8.45
